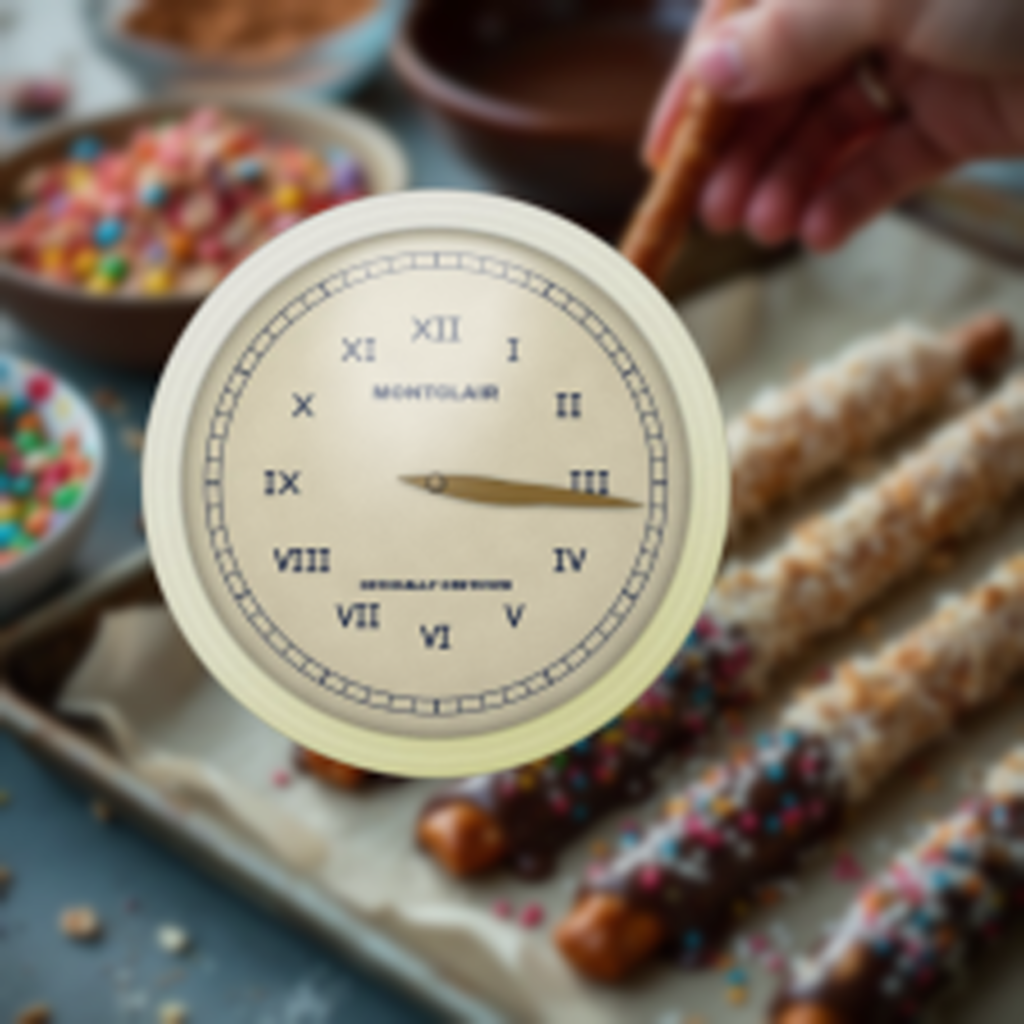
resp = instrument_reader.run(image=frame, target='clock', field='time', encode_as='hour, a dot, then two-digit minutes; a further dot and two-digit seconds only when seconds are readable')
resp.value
3.16
